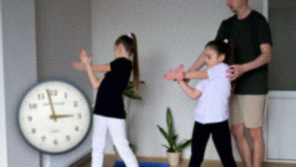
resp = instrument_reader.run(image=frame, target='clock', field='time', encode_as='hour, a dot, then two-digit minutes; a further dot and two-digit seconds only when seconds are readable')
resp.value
2.58
